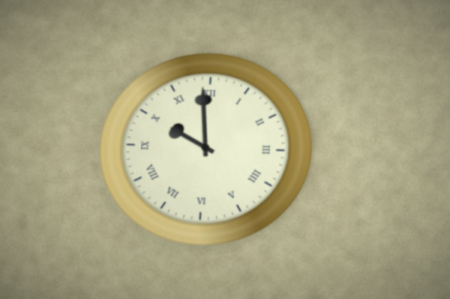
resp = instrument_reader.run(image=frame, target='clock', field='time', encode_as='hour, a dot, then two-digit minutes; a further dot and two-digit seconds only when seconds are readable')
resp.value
9.59
